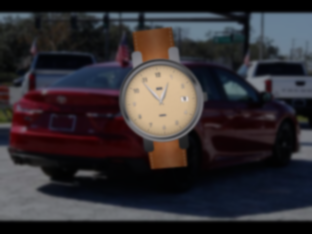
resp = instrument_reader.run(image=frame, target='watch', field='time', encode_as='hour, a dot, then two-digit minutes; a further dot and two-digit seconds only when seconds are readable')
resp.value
12.54
